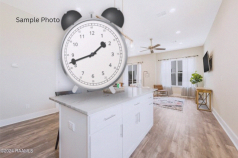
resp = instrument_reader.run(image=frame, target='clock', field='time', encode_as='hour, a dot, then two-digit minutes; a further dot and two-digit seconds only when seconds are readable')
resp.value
1.42
